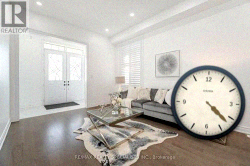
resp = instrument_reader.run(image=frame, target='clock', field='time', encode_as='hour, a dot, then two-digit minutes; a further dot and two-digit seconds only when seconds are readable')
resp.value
4.22
